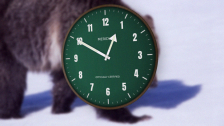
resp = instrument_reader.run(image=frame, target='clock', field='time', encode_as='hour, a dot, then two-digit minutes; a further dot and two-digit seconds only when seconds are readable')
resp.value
12.50
